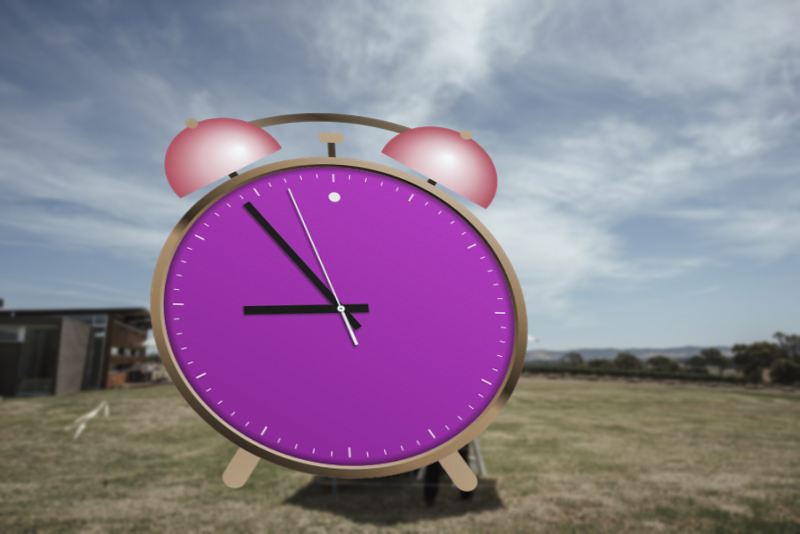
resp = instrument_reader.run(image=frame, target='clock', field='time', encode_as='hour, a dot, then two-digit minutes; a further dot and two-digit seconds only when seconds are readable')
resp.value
8.53.57
